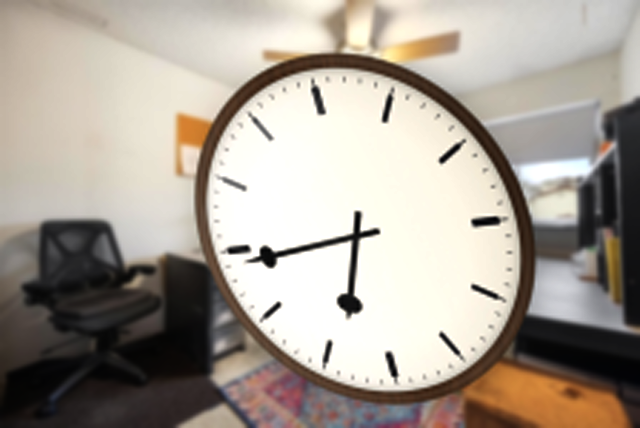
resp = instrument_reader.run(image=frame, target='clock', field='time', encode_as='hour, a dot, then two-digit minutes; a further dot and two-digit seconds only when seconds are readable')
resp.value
6.44
